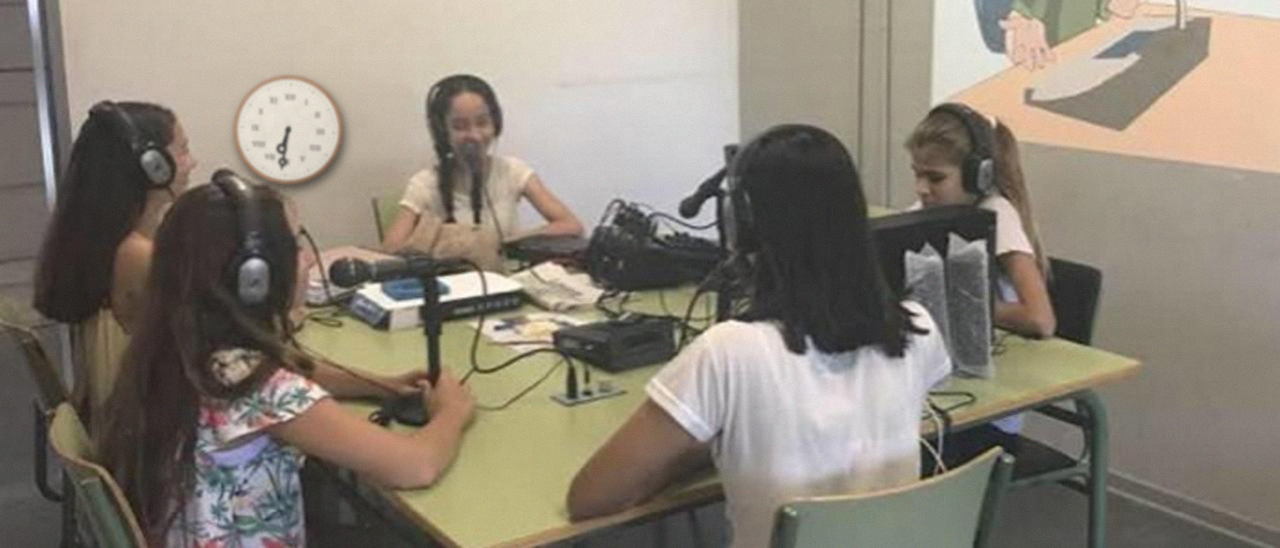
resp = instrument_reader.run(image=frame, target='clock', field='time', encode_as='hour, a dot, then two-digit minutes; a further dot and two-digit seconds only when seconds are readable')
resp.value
6.31
